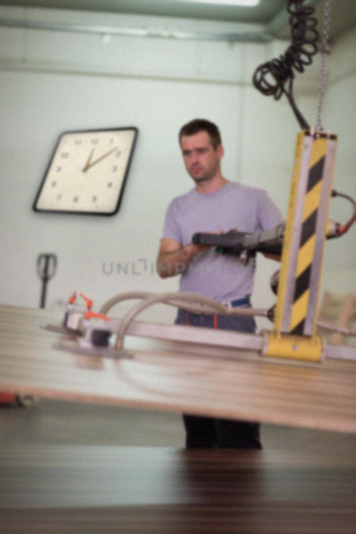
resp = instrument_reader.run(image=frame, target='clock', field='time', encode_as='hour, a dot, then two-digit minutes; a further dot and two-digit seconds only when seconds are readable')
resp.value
12.08
